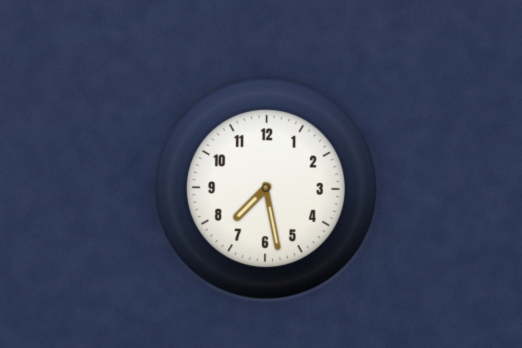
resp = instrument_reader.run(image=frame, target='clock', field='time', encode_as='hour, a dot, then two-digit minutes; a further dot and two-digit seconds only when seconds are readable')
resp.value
7.28
